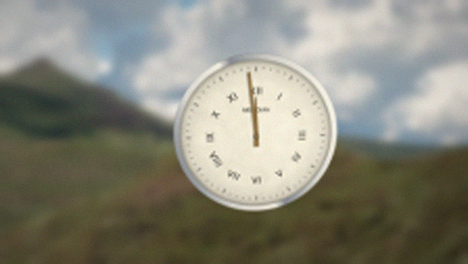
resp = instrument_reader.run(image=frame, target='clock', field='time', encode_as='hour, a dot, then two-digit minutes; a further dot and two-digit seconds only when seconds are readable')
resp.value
11.59
